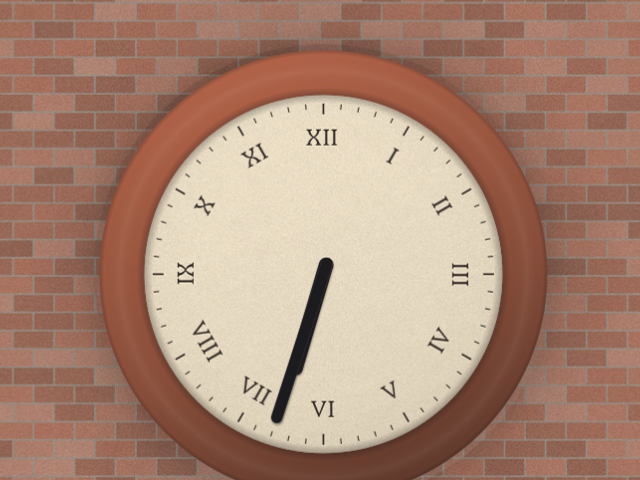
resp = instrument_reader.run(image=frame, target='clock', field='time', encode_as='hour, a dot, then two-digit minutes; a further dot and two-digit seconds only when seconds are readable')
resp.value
6.33
